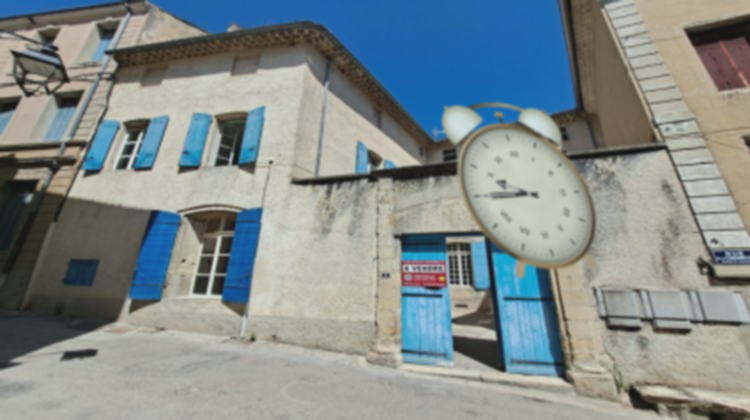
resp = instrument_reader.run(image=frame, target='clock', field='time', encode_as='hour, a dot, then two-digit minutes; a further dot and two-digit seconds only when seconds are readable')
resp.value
9.45
